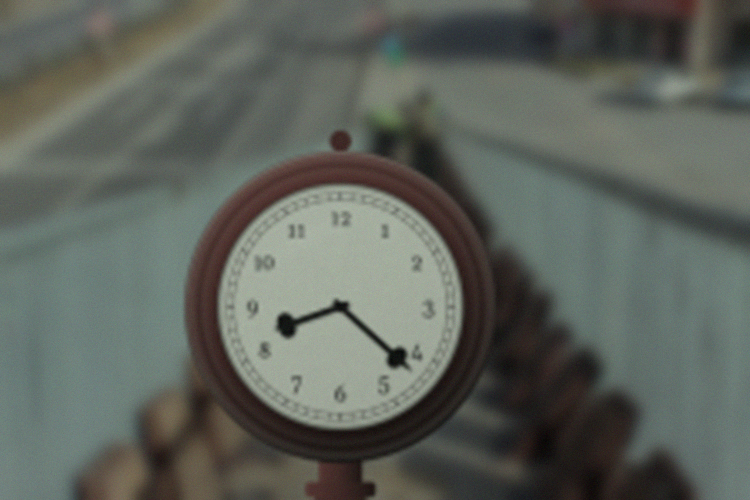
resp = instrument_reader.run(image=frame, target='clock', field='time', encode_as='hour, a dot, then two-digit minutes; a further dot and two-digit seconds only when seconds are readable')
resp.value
8.22
